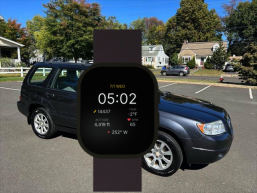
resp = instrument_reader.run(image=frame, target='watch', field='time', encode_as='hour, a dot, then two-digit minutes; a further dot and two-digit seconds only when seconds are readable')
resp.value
5.02
